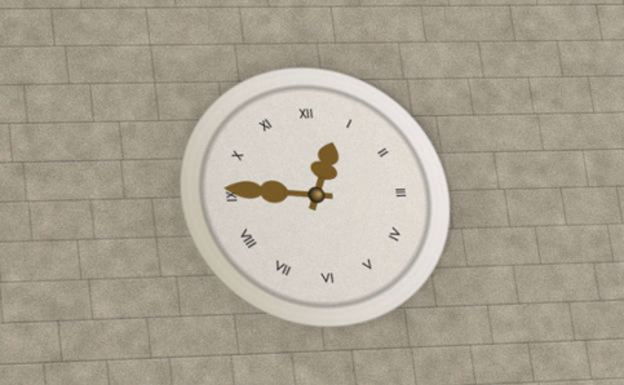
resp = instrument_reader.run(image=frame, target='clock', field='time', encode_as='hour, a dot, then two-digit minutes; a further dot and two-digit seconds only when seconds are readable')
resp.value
12.46
